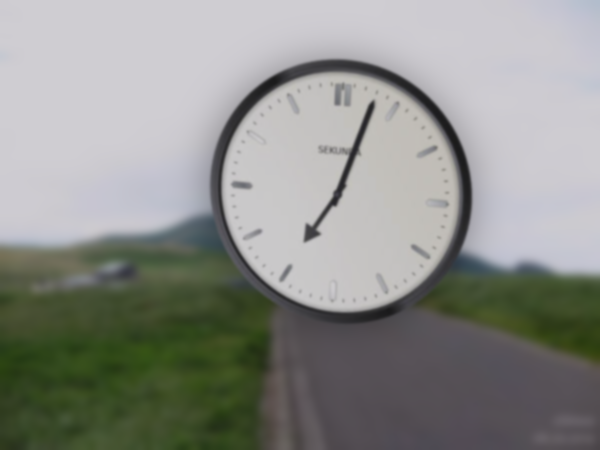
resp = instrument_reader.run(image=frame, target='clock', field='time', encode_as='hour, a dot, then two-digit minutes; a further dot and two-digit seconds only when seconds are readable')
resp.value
7.03
